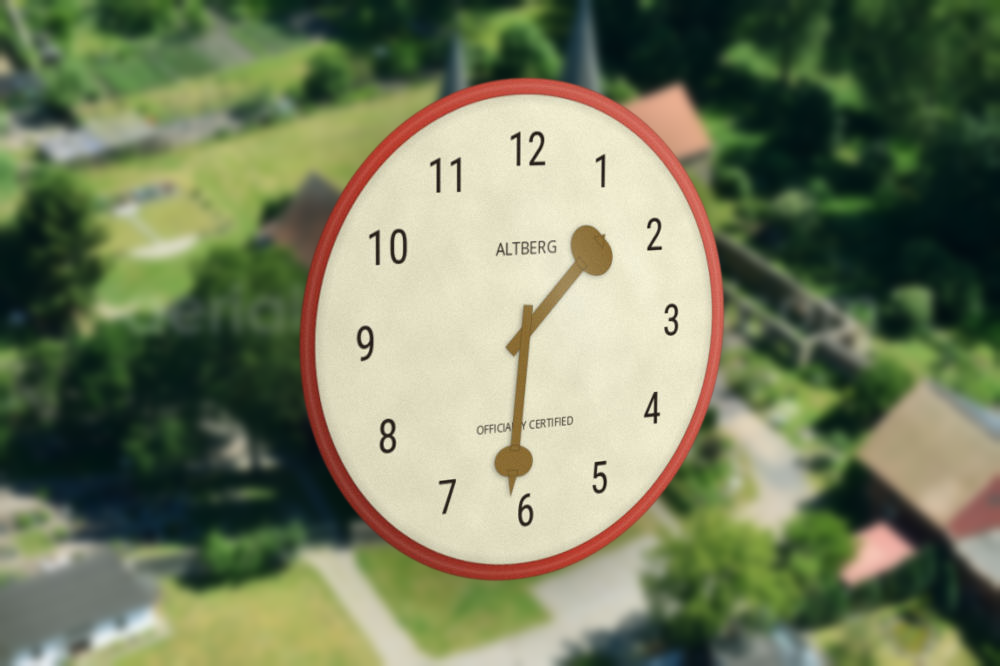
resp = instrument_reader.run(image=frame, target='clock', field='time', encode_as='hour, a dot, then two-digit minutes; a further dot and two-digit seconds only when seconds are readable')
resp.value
1.31
